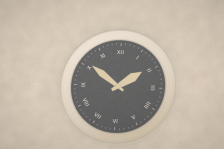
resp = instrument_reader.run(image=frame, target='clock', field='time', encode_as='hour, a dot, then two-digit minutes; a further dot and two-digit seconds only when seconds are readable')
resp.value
1.51
